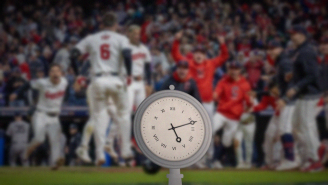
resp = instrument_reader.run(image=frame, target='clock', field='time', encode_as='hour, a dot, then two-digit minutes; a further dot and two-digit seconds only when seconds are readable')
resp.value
5.12
